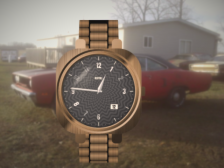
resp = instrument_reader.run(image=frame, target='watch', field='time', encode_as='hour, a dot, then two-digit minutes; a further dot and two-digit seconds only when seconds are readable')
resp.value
12.46
